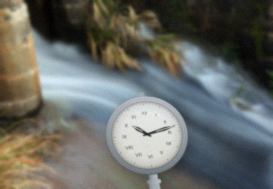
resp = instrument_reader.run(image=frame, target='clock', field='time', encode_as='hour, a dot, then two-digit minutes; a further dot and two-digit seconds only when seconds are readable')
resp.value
10.13
